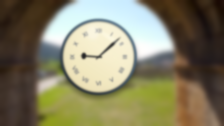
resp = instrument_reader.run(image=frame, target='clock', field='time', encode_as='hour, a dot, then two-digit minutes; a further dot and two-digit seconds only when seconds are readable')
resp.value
9.08
